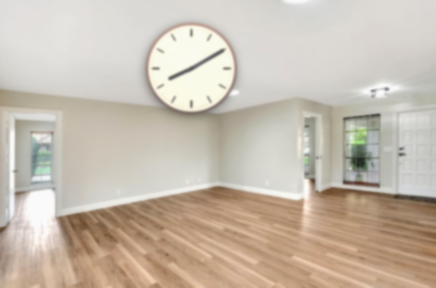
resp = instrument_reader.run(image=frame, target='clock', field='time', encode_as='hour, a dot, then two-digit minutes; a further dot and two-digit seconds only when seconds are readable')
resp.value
8.10
